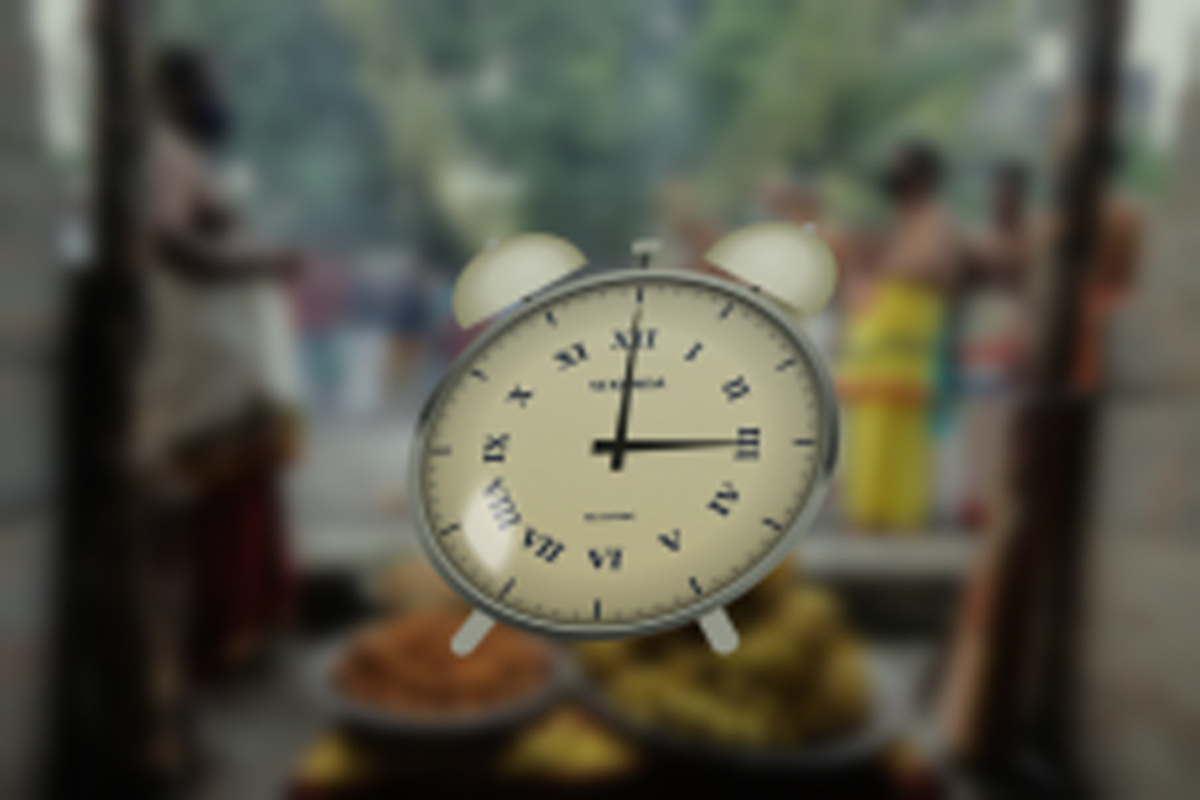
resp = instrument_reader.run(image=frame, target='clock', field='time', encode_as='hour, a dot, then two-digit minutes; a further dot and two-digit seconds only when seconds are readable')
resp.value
3.00
